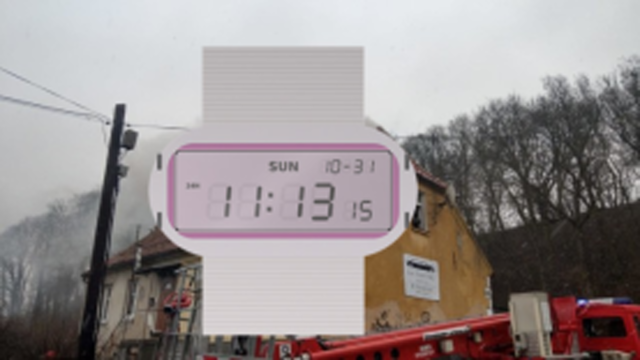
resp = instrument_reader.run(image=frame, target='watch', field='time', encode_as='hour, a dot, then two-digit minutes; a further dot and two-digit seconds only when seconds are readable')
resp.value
11.13.15
